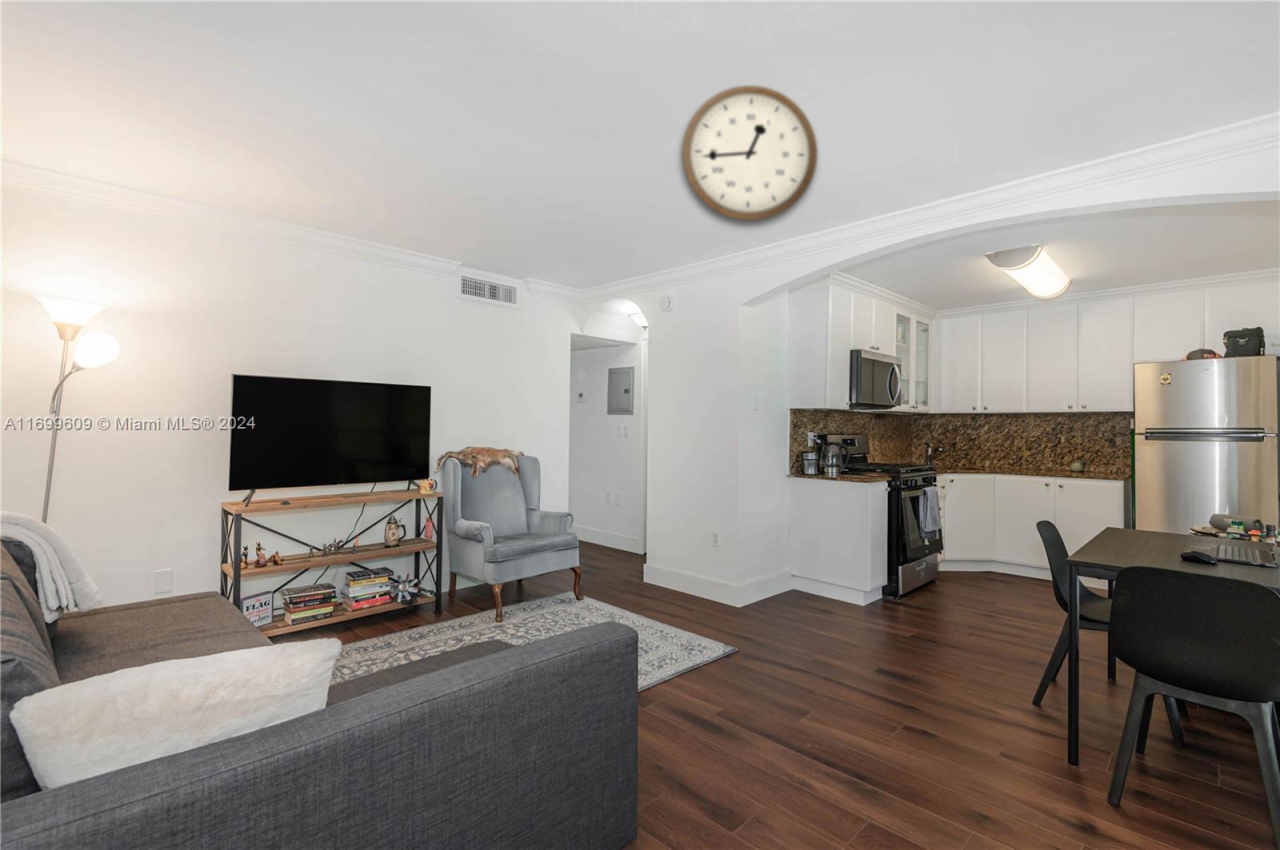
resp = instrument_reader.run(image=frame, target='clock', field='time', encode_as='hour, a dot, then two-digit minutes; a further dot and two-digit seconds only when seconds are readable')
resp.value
12.44
